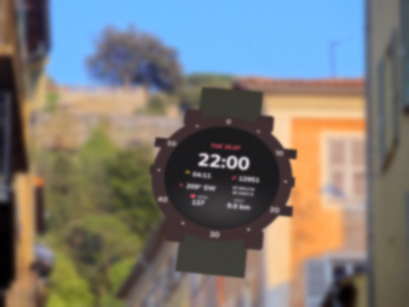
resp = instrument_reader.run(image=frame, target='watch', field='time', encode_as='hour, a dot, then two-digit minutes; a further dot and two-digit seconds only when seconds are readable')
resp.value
22.00
